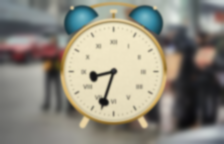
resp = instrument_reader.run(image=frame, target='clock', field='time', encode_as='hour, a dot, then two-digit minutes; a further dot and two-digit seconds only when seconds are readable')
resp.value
8.33
